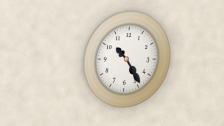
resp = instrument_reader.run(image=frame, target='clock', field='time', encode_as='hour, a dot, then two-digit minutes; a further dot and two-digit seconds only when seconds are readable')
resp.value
10.24
